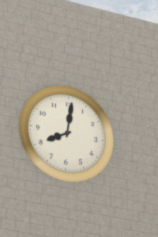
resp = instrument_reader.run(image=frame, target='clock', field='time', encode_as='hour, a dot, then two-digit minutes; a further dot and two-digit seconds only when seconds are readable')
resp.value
8.01
